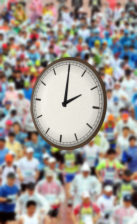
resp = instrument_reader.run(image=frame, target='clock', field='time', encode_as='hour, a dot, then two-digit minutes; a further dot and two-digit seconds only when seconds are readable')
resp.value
2.00
